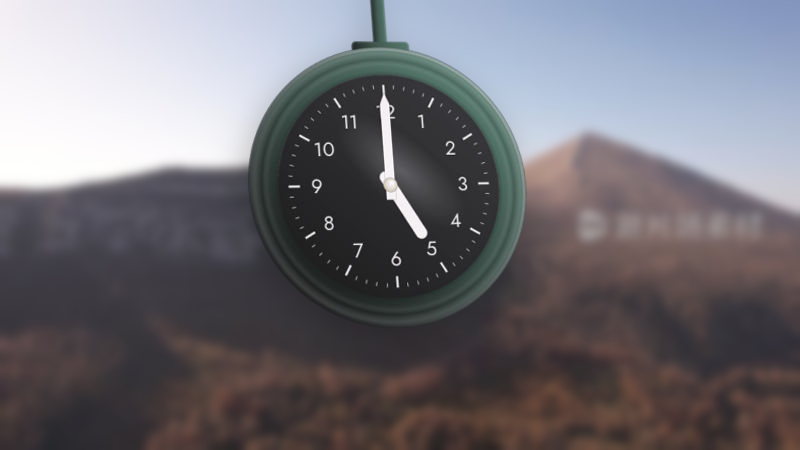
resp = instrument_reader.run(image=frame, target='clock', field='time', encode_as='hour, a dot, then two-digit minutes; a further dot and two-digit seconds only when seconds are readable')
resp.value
5.00
